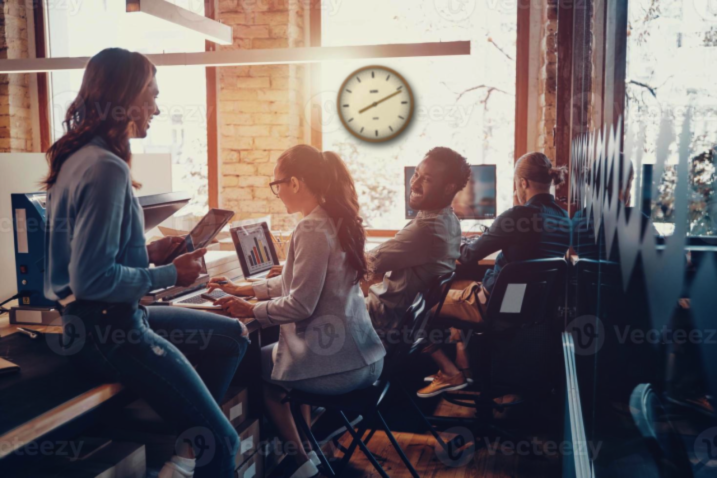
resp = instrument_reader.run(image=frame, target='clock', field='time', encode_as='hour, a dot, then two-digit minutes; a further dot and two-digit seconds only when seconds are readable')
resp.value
8.11
